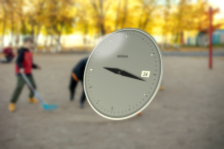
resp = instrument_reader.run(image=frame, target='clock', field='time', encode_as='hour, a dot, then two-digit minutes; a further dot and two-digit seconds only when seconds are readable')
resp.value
9.17
